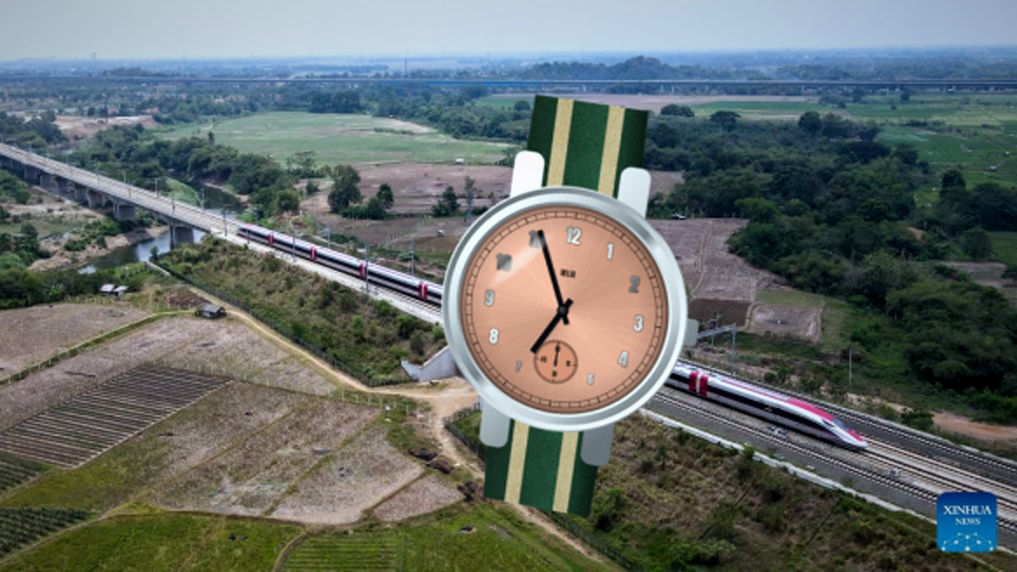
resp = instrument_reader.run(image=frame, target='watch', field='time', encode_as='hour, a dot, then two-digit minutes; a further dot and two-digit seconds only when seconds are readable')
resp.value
6.56
